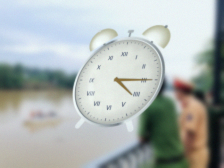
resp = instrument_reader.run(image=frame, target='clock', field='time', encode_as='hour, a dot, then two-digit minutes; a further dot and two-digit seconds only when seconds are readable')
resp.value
4.15
